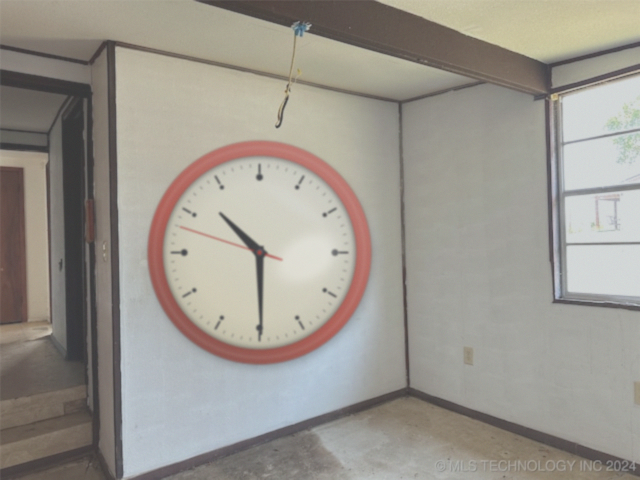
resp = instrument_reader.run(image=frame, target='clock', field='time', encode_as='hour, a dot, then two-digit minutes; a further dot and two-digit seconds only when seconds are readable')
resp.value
10.29.48
